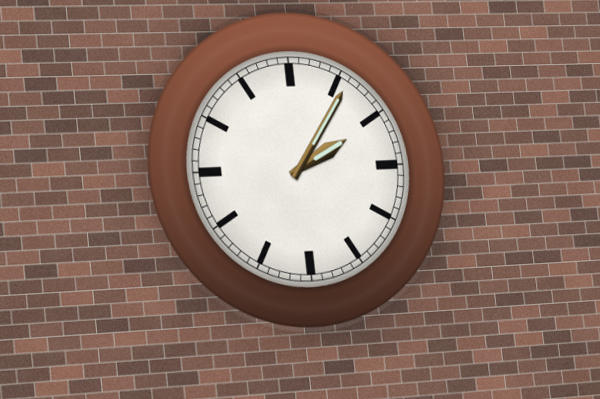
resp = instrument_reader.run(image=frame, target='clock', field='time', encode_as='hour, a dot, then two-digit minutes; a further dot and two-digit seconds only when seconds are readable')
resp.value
2.06
